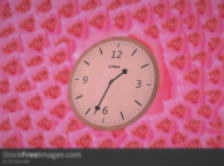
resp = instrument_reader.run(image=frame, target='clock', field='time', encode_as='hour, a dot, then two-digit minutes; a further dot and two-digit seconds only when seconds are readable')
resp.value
1.33
